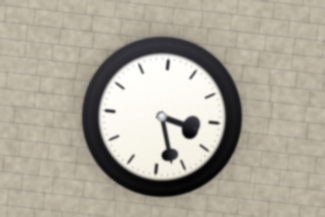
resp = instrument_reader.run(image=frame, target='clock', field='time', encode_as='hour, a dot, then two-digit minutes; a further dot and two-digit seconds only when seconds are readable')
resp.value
3.27
